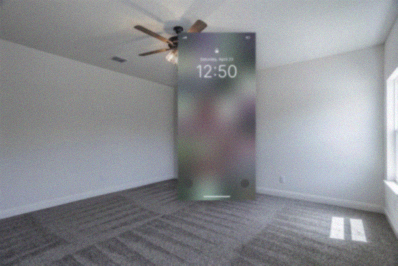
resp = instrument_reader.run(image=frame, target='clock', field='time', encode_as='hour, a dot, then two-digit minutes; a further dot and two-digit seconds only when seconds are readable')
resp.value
12.50
